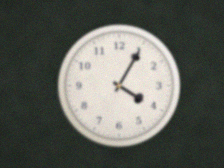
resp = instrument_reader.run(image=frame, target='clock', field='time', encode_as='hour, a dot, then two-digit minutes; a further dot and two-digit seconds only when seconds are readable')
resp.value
4.05
